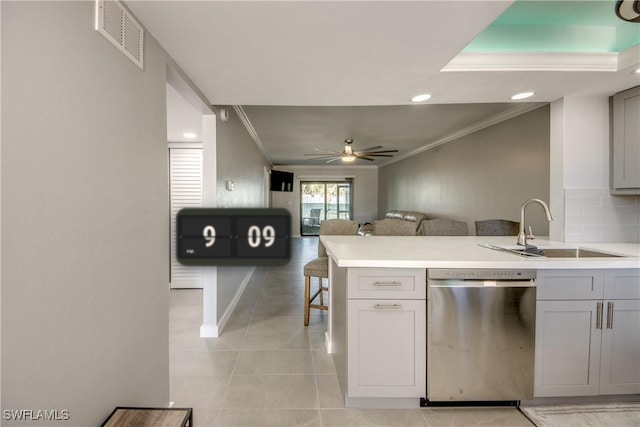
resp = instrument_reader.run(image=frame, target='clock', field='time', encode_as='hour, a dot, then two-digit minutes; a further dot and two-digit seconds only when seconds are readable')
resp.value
9.09
